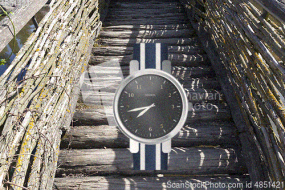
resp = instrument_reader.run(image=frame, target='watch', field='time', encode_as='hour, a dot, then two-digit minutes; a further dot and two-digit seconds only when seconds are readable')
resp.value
7.43
